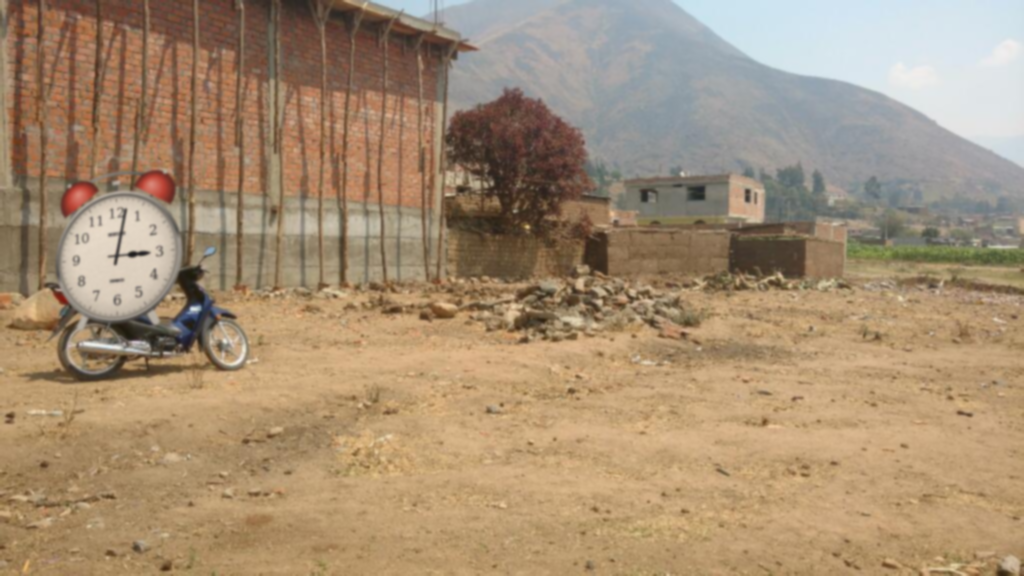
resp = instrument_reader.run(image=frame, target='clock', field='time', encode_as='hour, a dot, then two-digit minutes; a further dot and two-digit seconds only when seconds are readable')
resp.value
3.02
